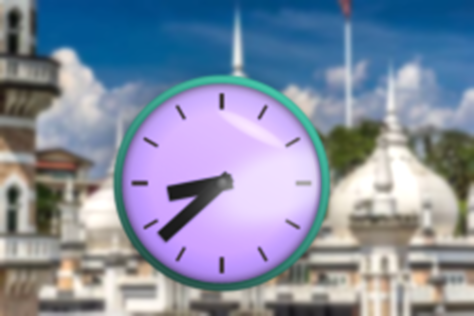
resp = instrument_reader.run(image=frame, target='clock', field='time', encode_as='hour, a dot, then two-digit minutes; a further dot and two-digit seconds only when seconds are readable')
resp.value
8.38
